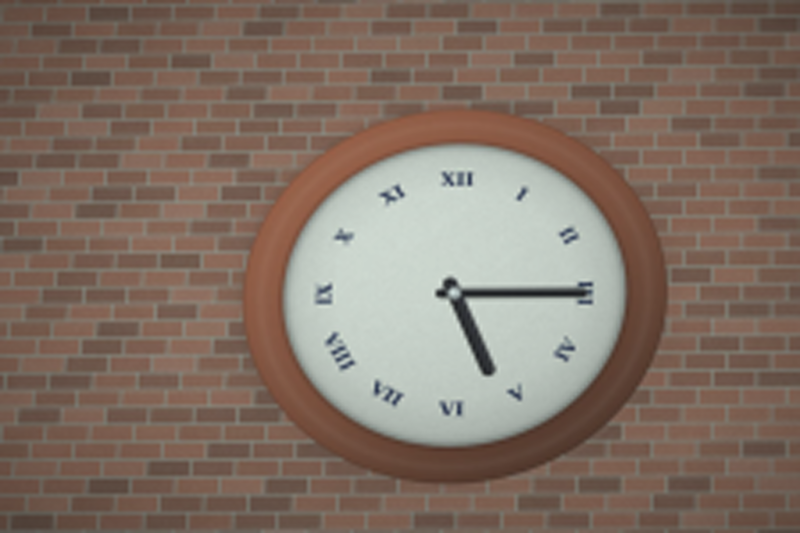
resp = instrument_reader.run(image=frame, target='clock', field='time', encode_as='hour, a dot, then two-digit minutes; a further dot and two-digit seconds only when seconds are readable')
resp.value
5.15
